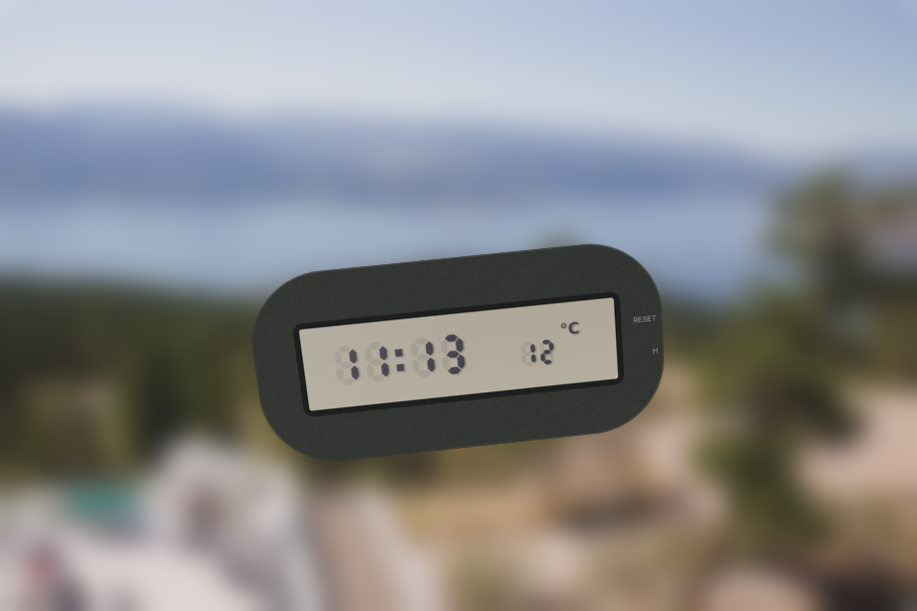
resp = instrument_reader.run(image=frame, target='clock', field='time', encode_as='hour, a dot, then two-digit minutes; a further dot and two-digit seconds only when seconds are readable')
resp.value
11.13
